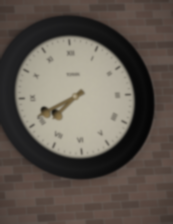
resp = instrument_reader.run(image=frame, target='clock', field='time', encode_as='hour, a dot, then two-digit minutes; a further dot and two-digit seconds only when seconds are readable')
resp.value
7.41
